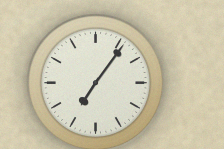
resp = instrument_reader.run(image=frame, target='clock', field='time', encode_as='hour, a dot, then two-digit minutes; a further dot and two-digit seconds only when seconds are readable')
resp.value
7.06
